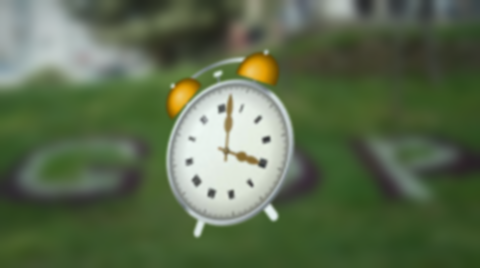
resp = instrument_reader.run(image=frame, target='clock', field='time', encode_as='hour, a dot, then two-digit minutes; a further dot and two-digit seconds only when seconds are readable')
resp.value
4.02
